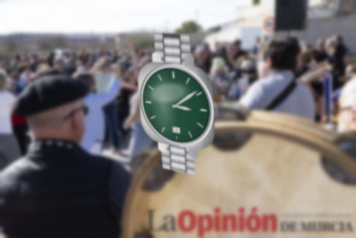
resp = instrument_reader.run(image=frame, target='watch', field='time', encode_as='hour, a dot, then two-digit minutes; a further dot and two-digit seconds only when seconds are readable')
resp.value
3.09
